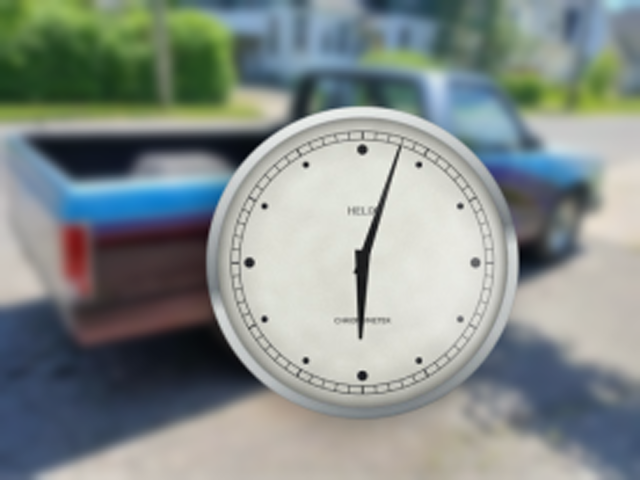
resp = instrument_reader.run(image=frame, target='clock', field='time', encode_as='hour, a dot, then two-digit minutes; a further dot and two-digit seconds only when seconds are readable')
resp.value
6.03
